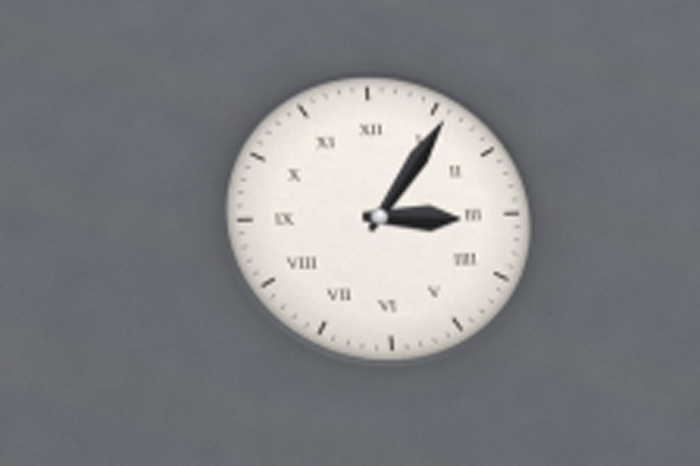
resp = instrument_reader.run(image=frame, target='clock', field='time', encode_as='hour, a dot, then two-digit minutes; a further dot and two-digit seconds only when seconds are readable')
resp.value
3.06
